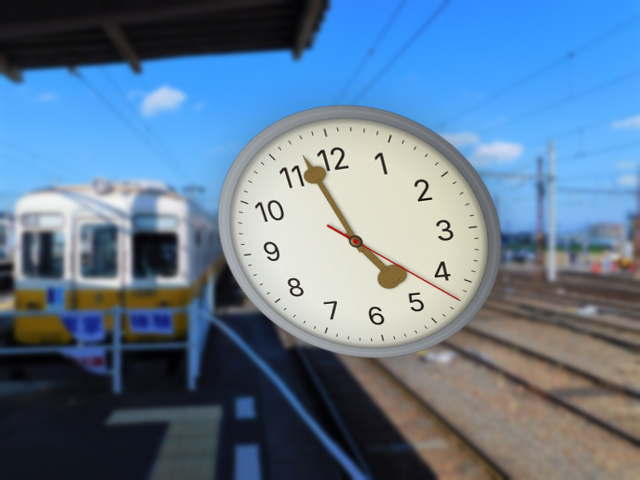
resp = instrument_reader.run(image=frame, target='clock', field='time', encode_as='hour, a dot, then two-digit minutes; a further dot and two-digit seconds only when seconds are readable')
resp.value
4.57.22
